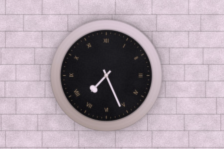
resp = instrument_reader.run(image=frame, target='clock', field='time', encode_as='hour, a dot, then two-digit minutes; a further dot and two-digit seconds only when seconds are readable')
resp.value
7.26
